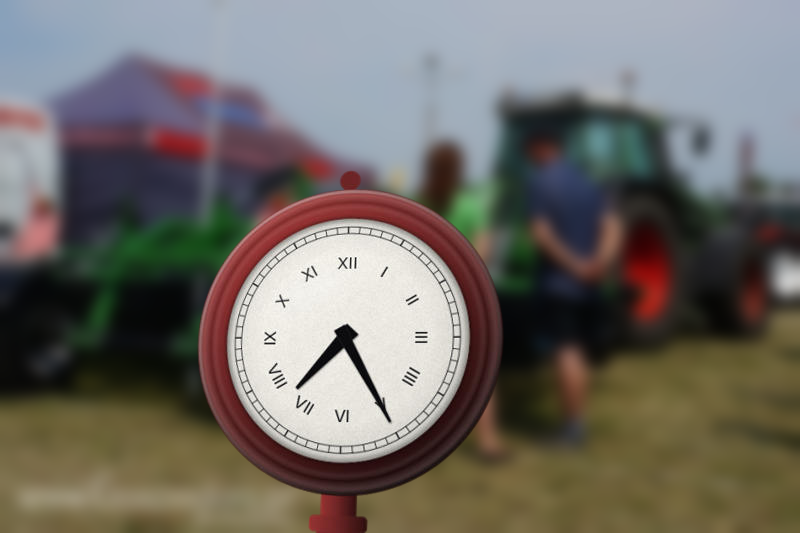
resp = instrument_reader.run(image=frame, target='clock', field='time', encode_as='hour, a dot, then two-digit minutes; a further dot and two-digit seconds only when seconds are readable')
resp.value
7.25
